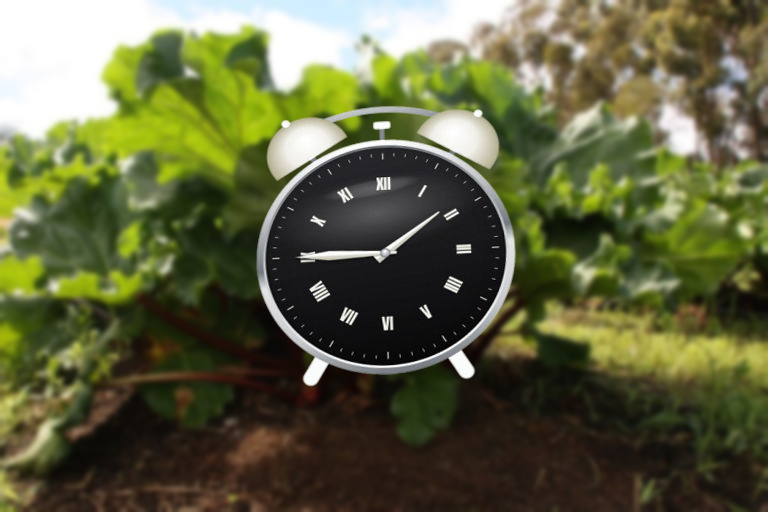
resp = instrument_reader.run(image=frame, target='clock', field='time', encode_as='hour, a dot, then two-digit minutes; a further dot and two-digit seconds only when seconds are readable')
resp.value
1.45
